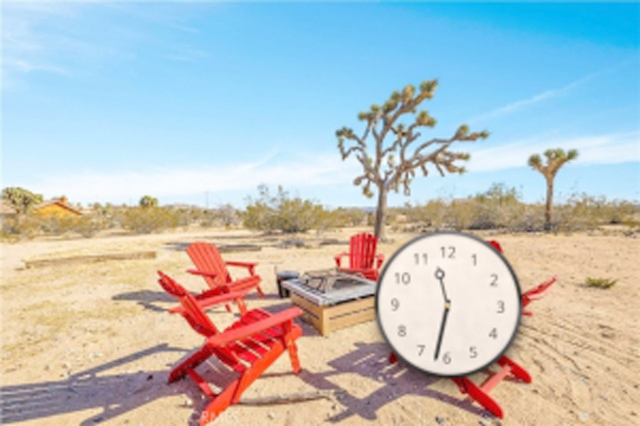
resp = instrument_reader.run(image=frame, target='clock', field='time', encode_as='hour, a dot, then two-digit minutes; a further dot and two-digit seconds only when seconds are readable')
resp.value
11.32
